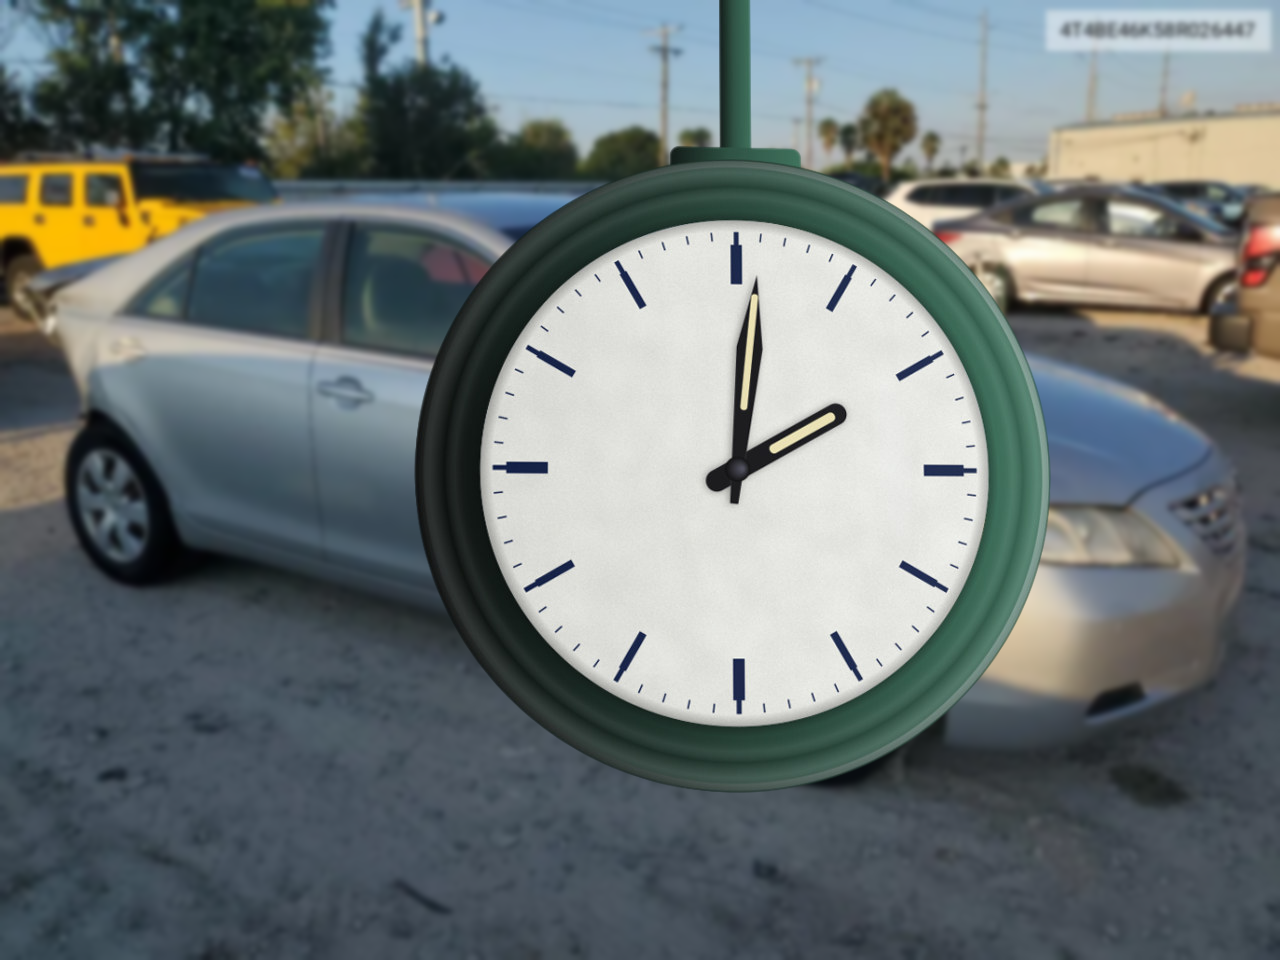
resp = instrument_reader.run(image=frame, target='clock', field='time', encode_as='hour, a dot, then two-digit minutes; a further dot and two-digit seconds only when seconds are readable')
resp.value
2.01
